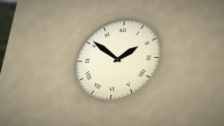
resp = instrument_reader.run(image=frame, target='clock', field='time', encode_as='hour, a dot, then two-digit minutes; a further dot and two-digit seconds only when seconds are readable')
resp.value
1.51
